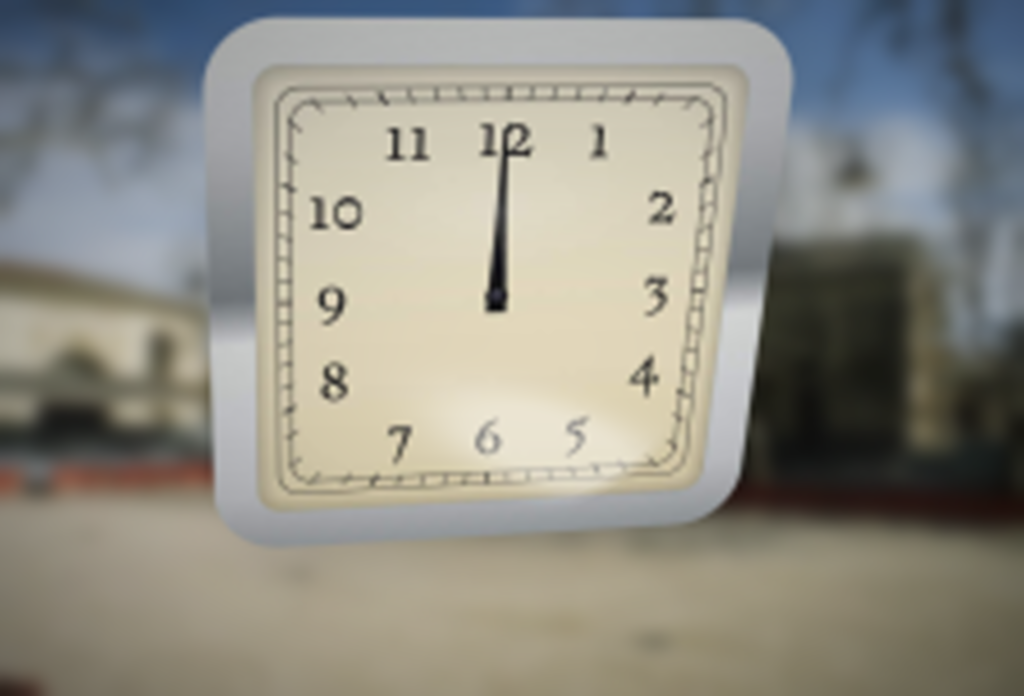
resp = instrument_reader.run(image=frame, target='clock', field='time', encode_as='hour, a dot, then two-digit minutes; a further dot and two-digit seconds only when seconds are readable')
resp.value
12.00
